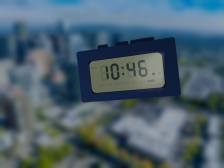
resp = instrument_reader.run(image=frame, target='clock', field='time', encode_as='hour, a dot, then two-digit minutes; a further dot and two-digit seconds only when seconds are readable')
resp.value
10.46
